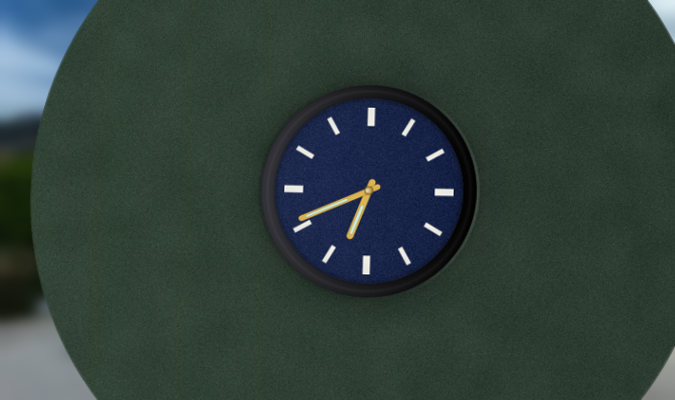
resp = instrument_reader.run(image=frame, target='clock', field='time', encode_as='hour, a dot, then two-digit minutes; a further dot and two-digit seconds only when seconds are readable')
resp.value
6.41
